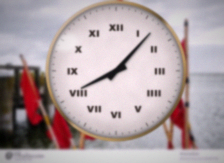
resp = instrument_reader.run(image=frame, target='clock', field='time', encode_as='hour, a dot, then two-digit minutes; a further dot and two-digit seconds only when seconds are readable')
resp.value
8.07
